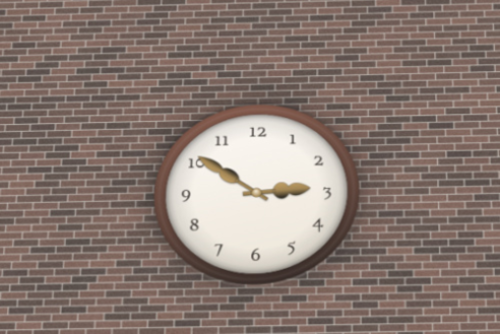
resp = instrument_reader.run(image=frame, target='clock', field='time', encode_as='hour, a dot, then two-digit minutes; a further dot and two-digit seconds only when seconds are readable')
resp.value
2.51
